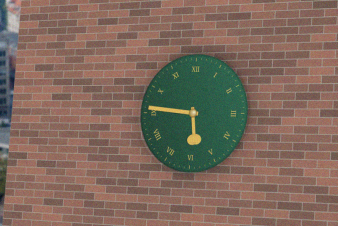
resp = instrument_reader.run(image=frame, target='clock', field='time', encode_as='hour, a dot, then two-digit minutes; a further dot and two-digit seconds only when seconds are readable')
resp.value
5.46
